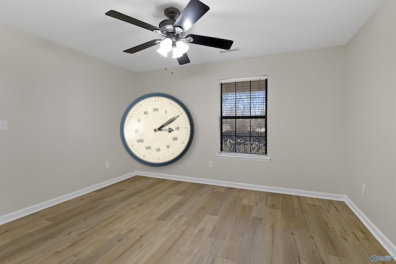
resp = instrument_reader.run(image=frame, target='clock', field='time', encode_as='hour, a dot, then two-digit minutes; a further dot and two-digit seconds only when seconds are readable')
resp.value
3.10
